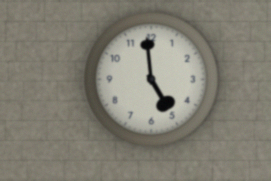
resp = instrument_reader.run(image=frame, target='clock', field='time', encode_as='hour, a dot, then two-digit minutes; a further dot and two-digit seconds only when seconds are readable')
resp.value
4.59
